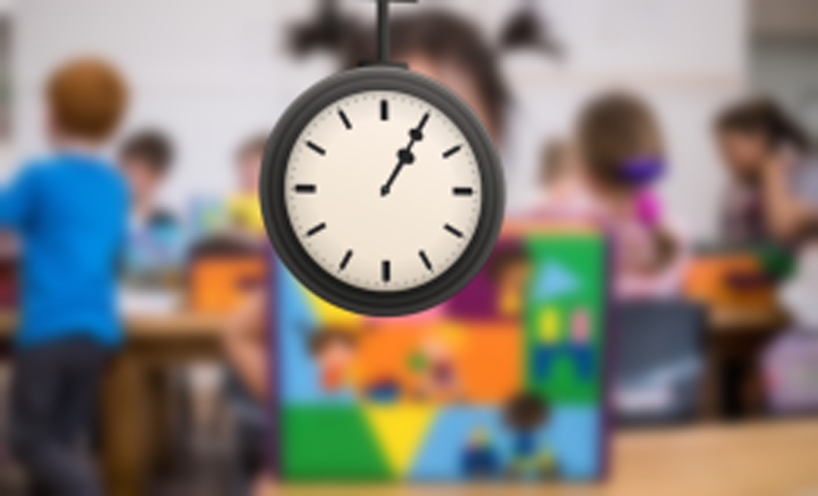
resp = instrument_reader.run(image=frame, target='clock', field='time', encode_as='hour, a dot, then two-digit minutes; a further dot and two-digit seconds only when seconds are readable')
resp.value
1.05
